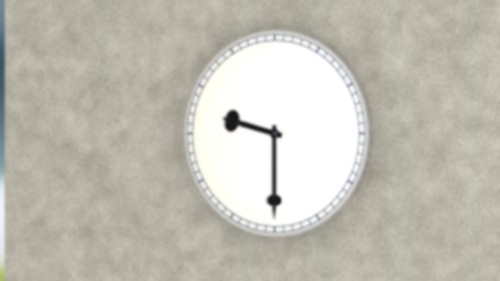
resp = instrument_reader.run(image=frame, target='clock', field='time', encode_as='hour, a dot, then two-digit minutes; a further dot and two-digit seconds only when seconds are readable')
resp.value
9.30
